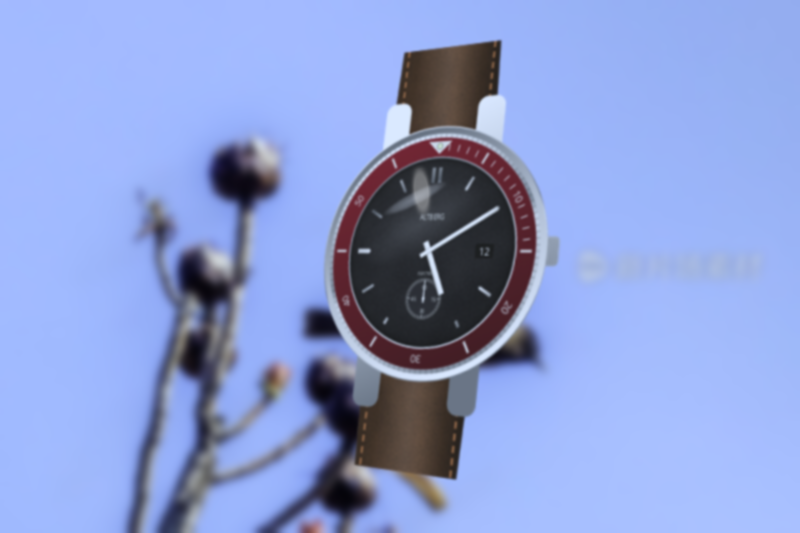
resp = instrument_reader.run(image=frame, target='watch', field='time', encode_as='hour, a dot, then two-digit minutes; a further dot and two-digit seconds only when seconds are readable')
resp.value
5.10
